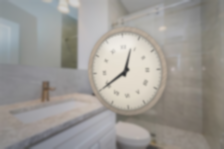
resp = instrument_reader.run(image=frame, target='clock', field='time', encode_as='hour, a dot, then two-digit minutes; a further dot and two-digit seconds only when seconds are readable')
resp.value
12.40
